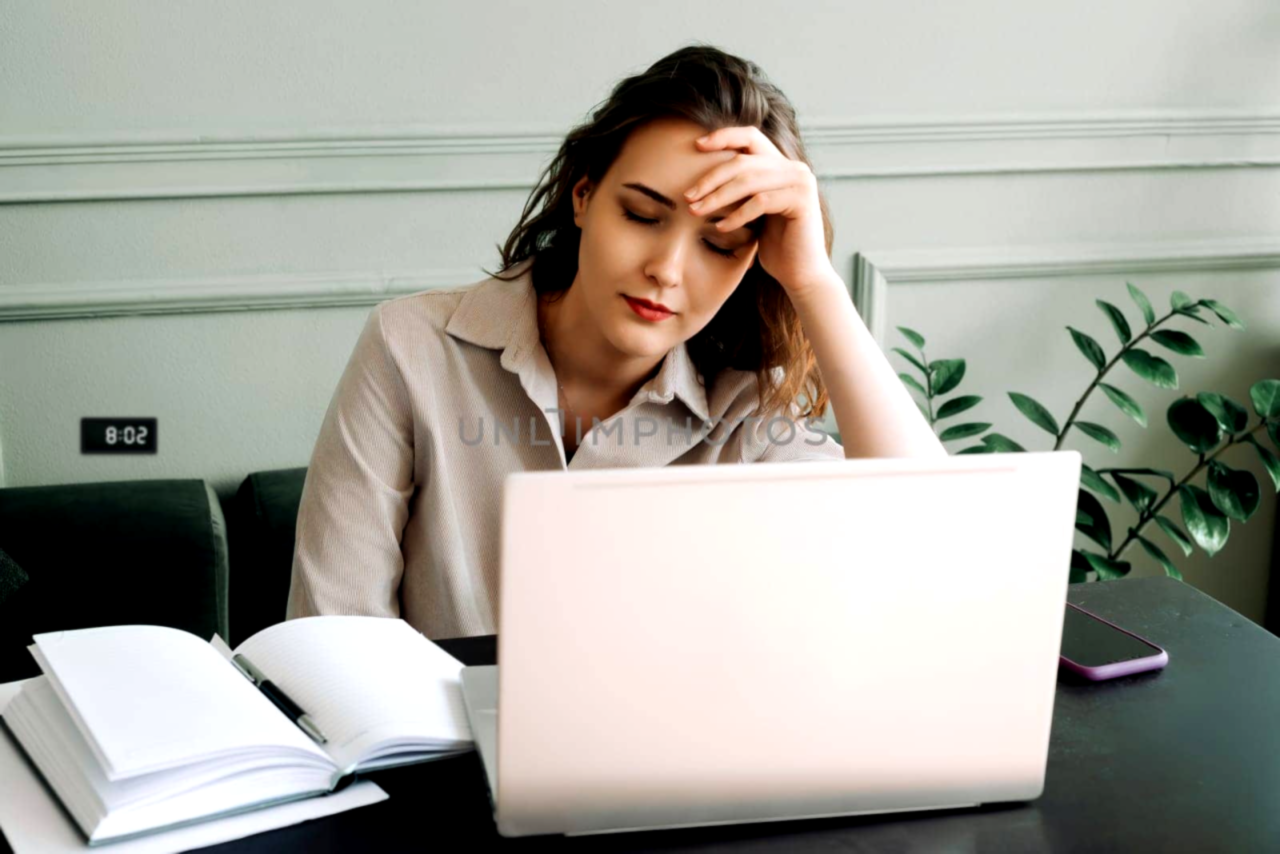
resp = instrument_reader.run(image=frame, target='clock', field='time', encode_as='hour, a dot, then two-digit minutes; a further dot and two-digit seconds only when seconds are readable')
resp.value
8.02
